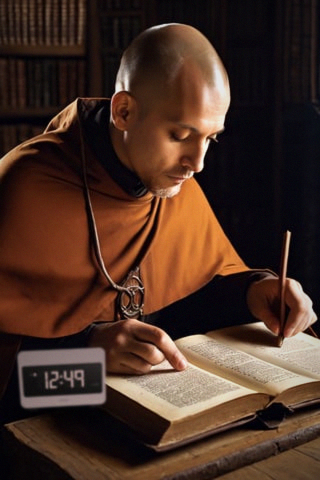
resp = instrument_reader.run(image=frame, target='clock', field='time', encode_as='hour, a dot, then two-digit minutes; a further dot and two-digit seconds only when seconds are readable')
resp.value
12.49
